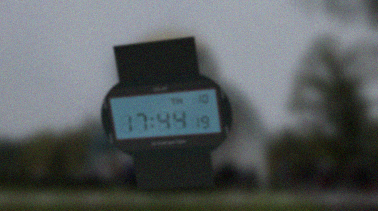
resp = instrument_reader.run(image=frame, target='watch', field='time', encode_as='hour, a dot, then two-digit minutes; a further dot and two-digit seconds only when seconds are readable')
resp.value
17.44.19
